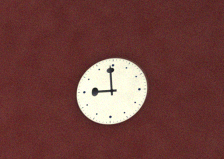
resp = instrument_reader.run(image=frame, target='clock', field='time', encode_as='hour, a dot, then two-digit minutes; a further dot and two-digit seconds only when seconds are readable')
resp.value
8.59
